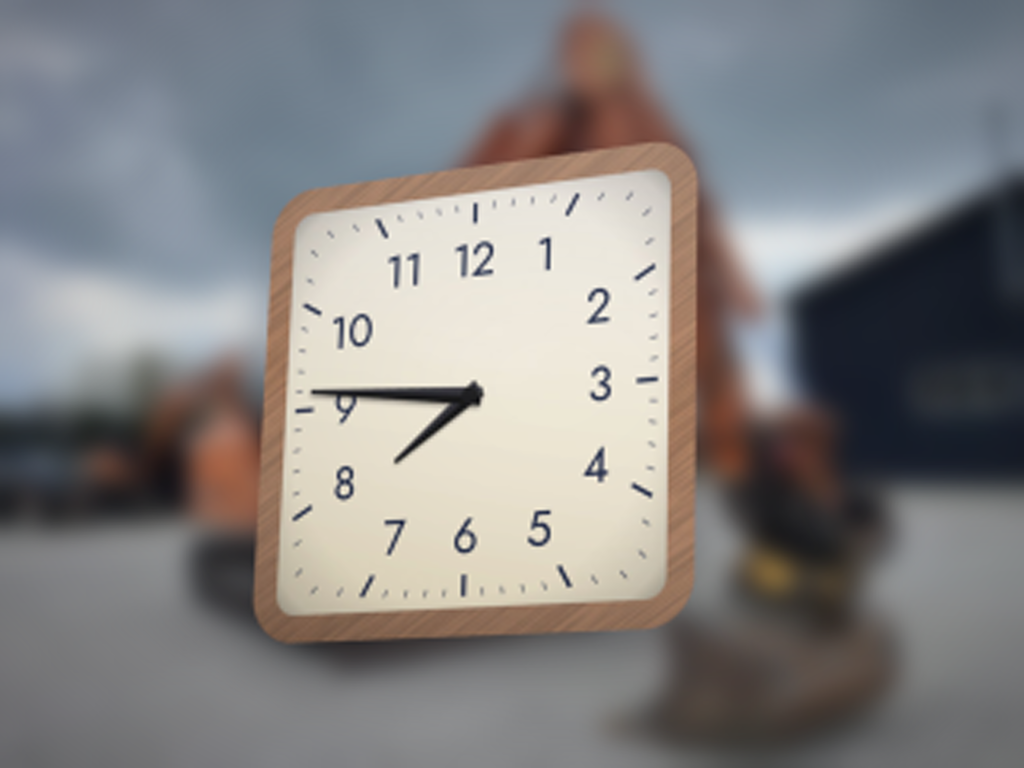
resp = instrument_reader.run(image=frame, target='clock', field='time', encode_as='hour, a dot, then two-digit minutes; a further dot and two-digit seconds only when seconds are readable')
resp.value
7.46
